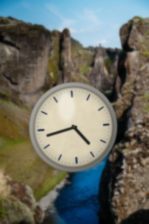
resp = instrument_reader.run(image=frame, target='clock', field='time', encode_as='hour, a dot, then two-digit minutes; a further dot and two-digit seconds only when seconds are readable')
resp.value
4.43
